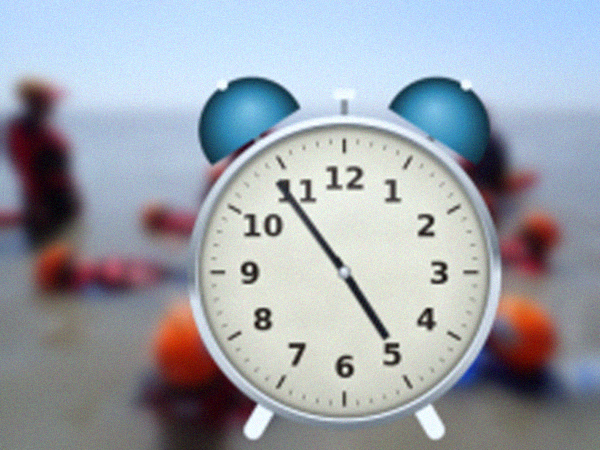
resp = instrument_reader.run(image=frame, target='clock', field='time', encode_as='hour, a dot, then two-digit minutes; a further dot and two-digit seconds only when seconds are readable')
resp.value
4.54
